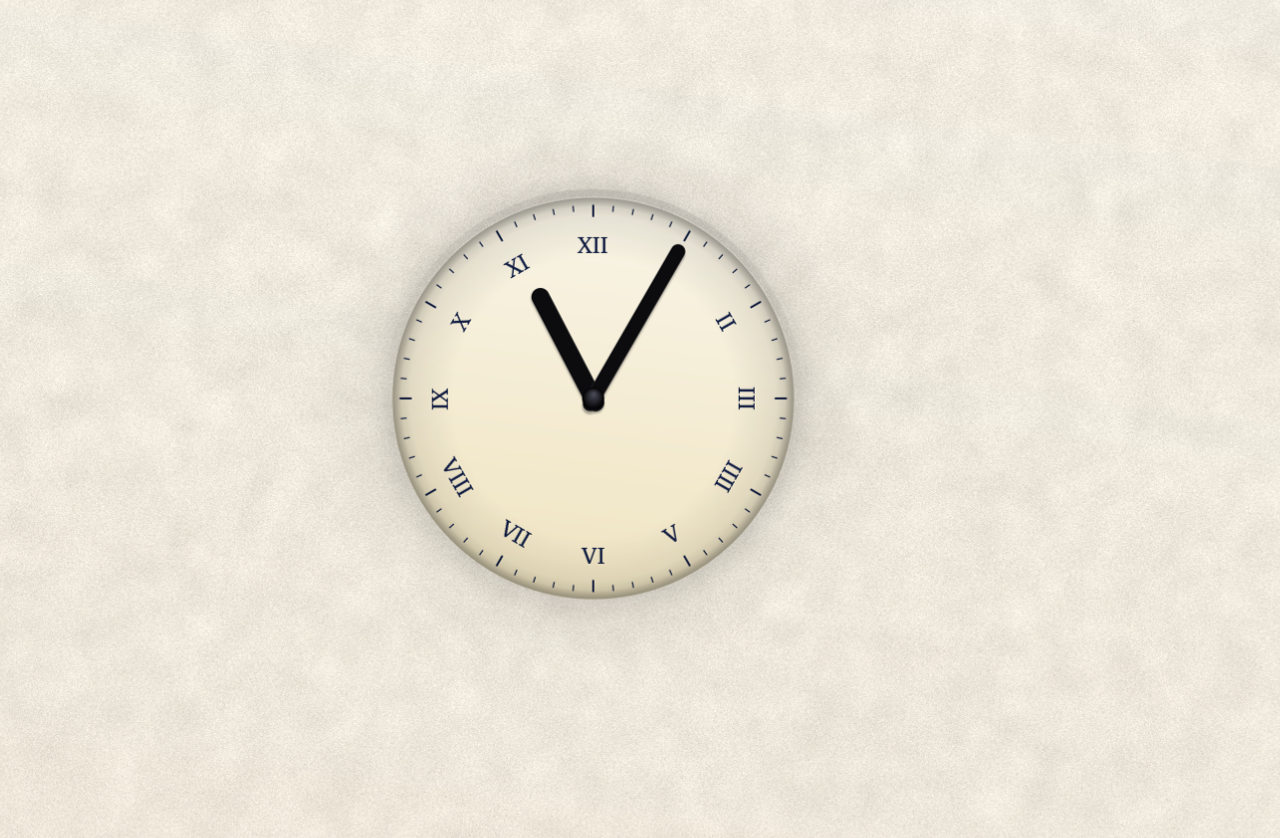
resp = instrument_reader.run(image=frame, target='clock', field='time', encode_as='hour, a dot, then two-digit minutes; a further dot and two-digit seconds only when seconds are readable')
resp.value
11.05
